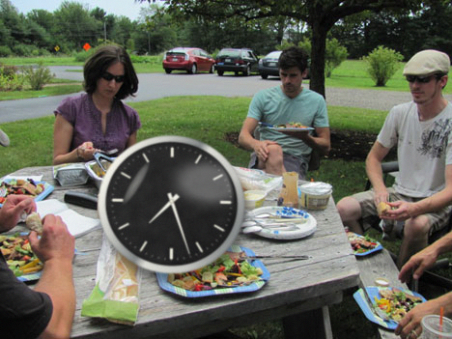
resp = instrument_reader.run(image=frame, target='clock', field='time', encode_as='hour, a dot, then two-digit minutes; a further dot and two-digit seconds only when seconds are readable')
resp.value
7.27
